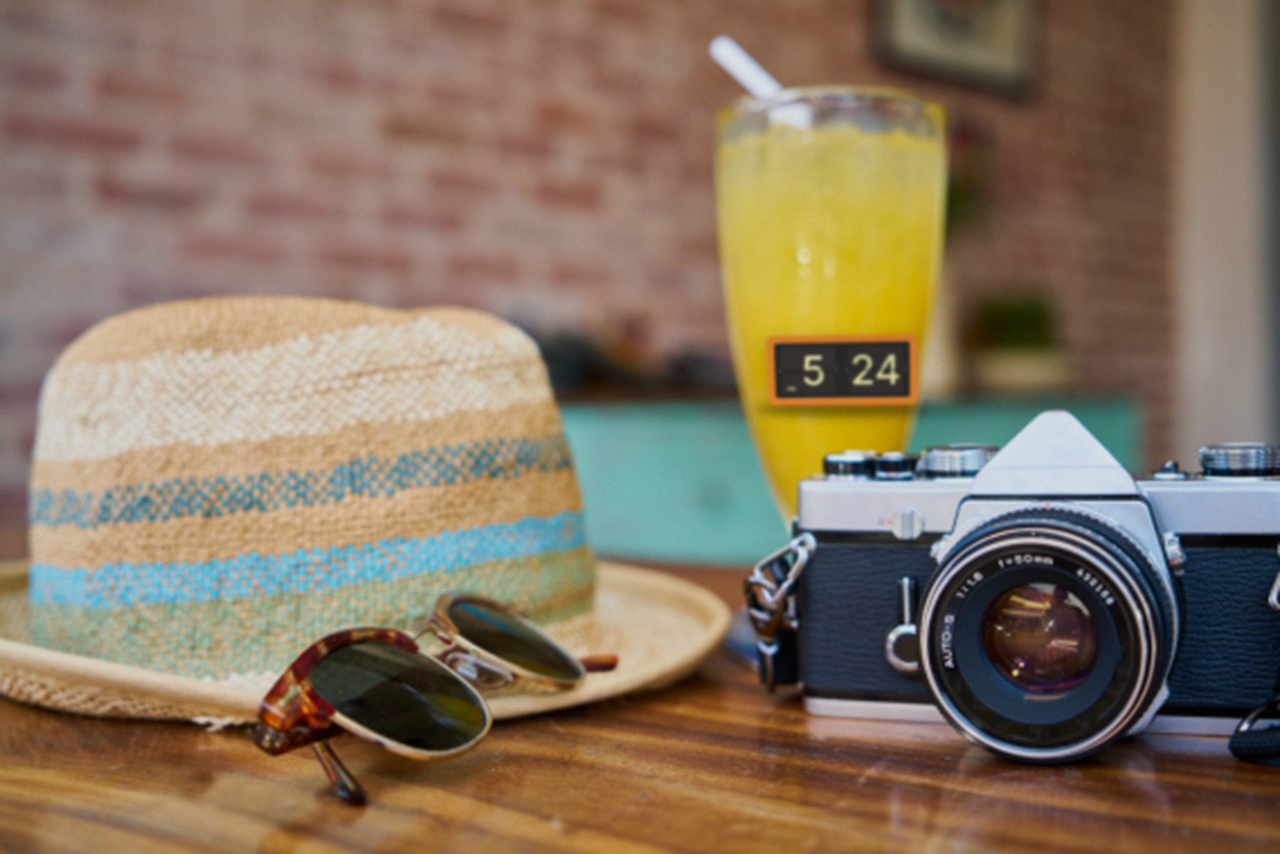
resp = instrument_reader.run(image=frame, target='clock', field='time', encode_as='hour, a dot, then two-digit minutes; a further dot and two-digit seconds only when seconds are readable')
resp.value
5.24
